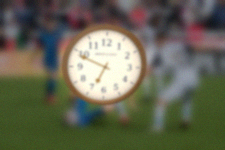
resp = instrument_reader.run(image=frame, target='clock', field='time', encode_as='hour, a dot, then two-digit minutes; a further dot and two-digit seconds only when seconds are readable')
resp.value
6.49
